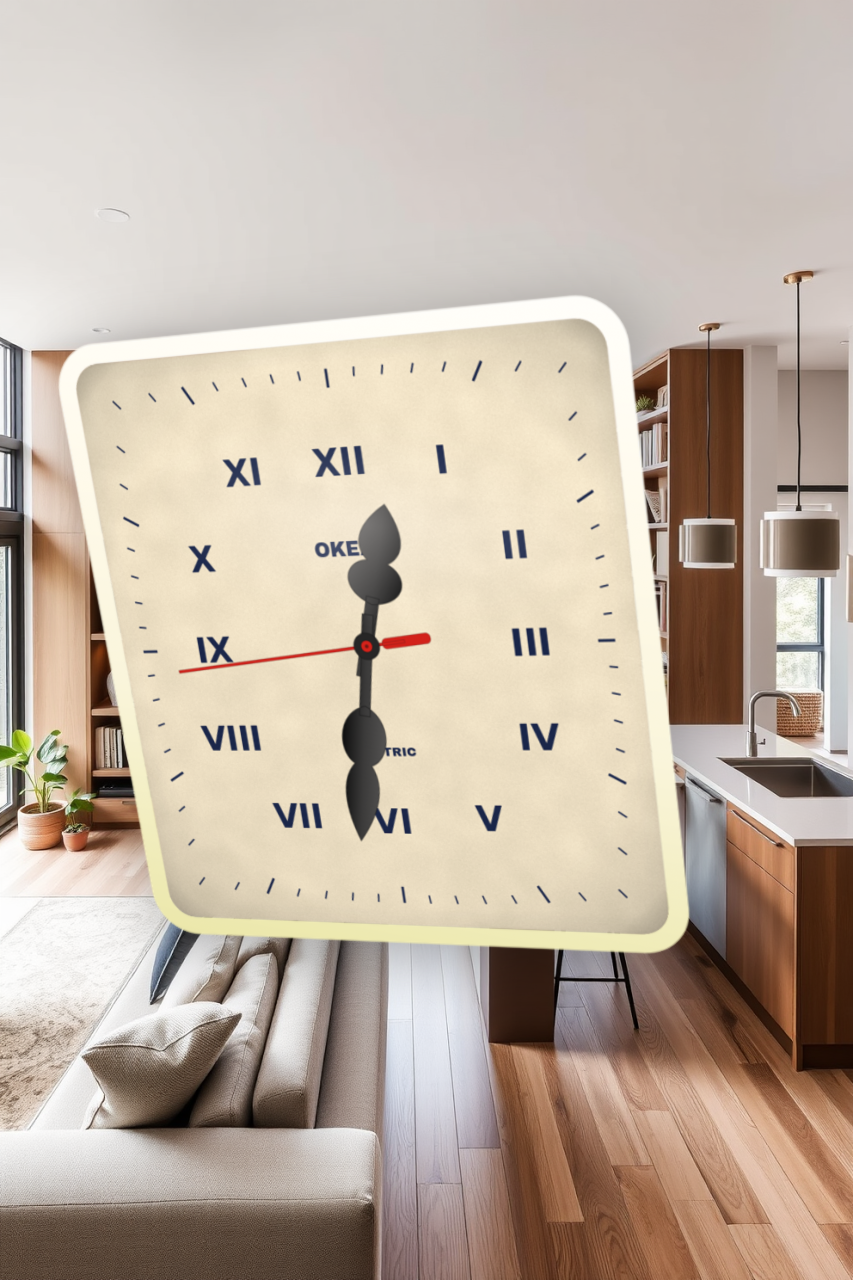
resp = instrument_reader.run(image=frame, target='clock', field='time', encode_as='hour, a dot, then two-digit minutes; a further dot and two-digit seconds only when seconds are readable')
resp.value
12.31.44
